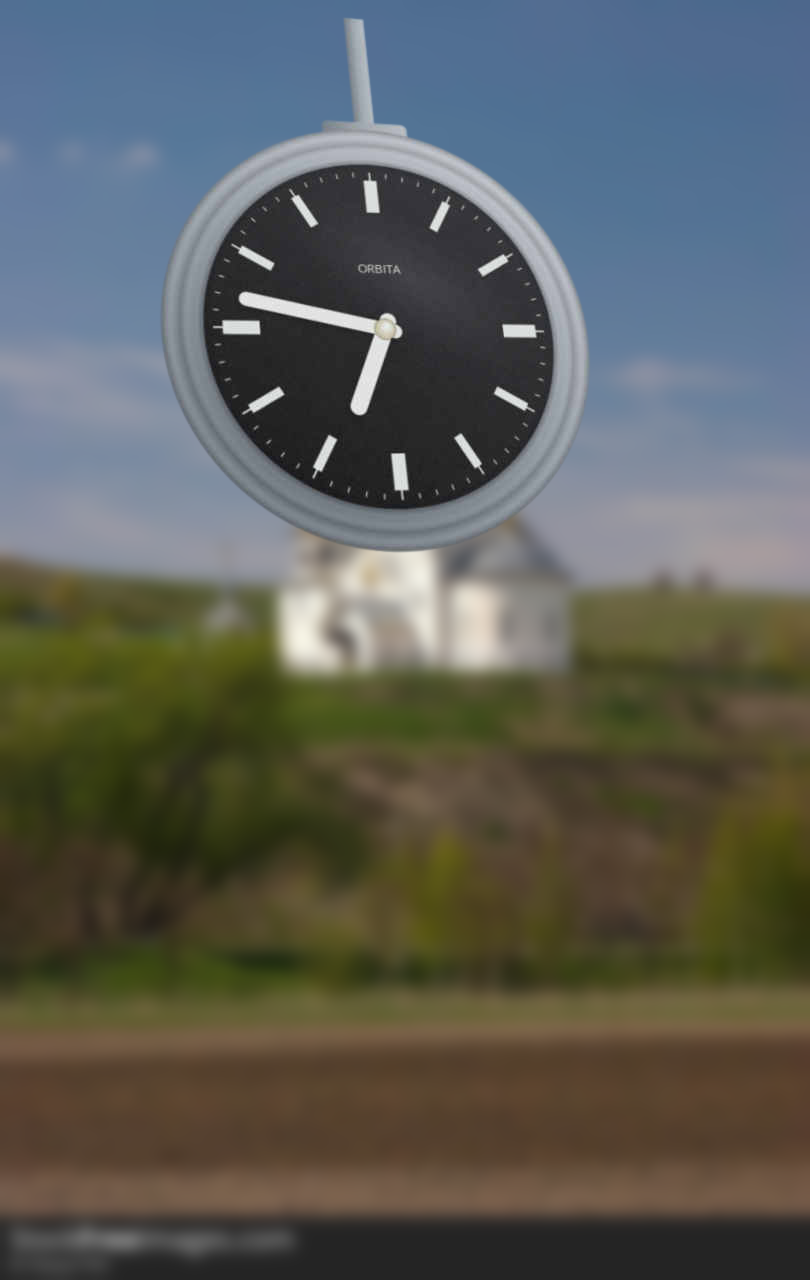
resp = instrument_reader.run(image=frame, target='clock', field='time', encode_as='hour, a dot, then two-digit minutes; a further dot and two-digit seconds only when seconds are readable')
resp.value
6.47
